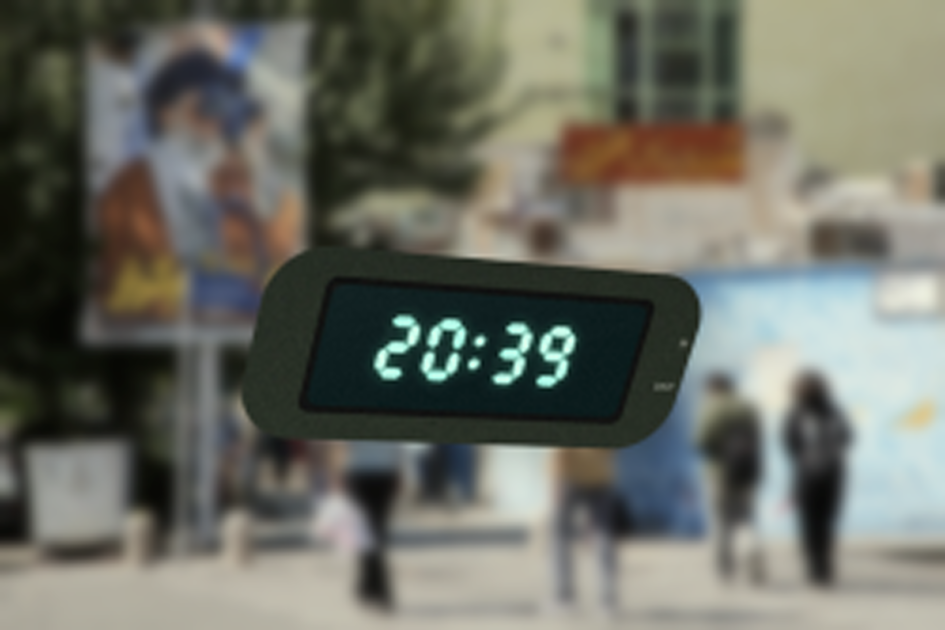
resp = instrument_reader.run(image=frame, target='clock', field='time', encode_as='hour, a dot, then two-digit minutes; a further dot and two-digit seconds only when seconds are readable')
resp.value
20.39
